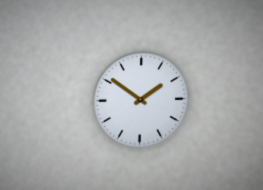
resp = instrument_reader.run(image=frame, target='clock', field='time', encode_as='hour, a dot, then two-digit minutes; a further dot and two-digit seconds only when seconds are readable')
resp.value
1.51
